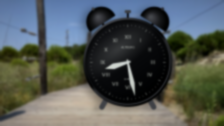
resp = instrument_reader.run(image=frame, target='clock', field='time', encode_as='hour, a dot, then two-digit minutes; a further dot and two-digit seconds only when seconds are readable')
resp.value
8.28
